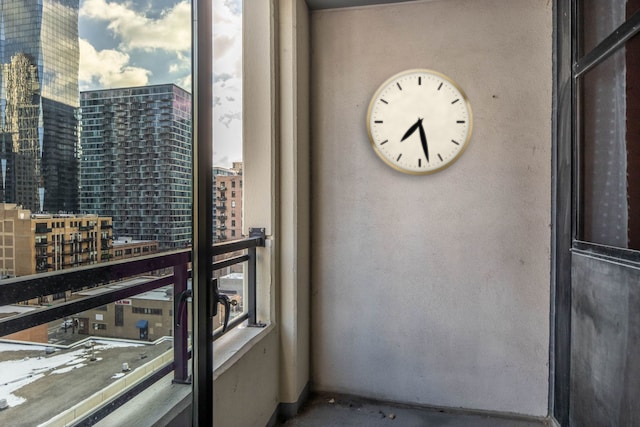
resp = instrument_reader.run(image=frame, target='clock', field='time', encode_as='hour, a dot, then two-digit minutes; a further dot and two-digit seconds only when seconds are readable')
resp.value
7.28
